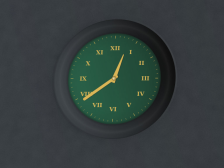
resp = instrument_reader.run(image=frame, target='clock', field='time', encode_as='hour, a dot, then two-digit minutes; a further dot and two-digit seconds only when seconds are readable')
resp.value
12.39
